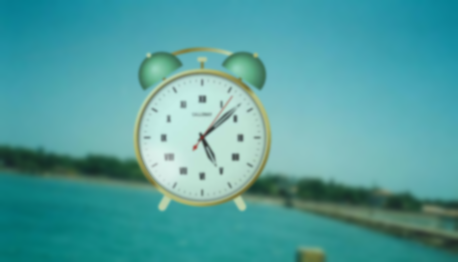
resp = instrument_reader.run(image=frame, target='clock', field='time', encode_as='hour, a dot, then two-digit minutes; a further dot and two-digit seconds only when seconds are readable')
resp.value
5.08.06
